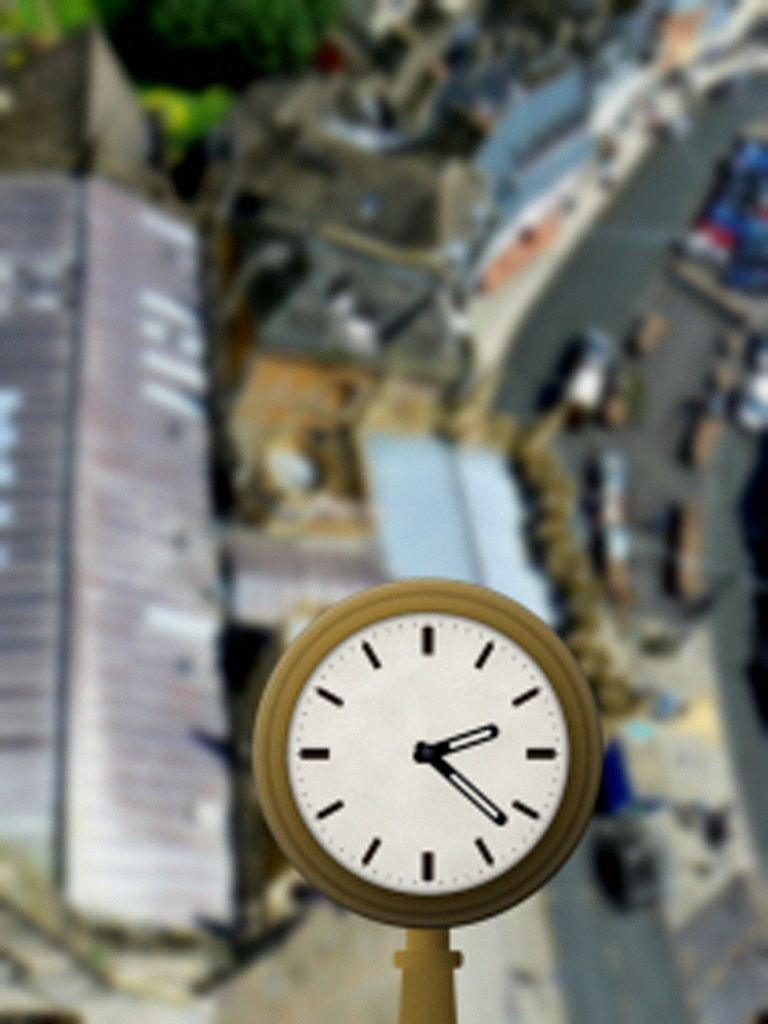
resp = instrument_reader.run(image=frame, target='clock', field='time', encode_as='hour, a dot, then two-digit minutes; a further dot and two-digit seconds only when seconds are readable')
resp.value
2.22
